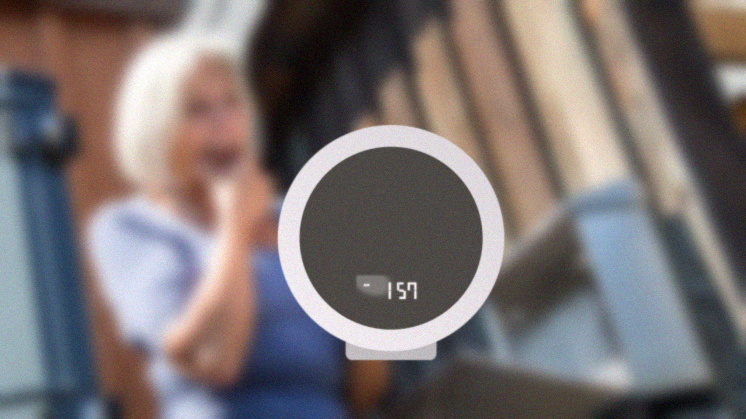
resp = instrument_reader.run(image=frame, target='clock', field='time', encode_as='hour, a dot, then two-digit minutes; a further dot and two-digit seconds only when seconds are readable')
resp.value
1.57
